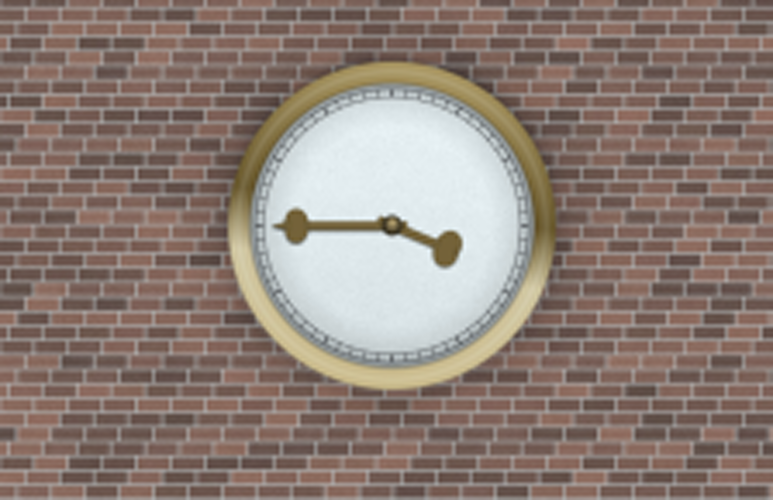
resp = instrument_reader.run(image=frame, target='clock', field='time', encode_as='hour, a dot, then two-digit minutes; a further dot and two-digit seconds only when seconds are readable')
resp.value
3.45
